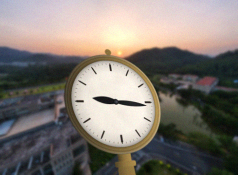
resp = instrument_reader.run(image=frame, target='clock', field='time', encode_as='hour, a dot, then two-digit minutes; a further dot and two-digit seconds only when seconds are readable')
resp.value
9.16
